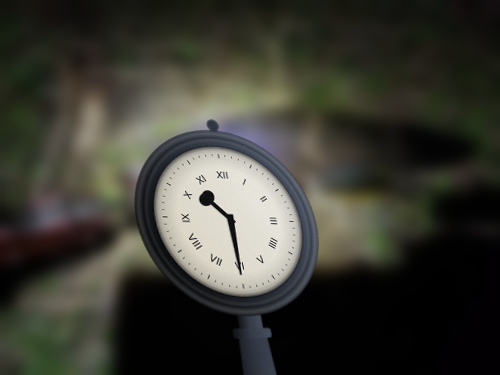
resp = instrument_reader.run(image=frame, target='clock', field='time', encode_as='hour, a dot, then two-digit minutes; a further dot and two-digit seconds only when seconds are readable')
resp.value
10.30
